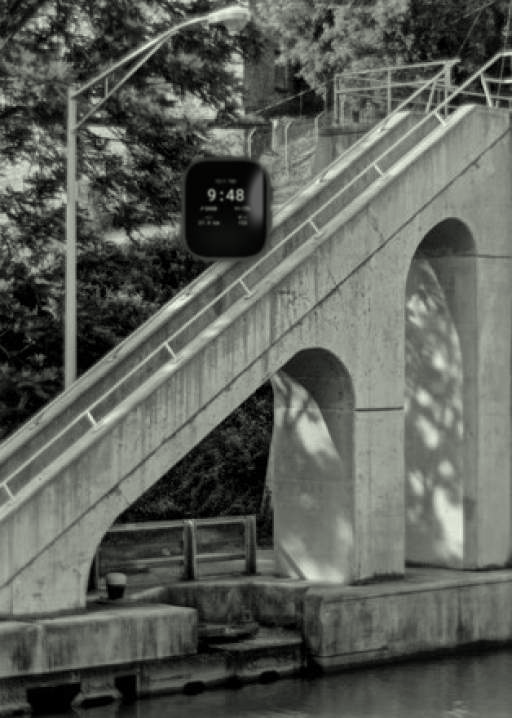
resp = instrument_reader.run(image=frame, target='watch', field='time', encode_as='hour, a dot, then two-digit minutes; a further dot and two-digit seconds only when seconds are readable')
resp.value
9.48
